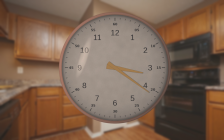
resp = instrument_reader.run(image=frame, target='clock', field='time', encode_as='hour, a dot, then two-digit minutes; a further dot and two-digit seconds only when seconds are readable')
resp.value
3.21
